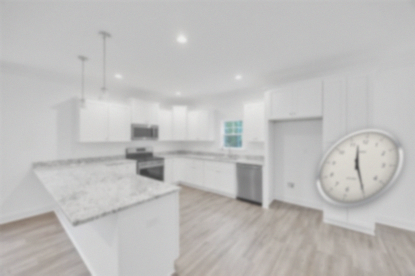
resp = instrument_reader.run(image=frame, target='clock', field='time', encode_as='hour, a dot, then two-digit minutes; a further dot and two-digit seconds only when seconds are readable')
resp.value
11.25
